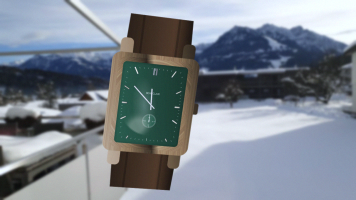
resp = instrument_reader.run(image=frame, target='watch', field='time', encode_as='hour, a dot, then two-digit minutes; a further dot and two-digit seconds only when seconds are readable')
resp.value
11.52
